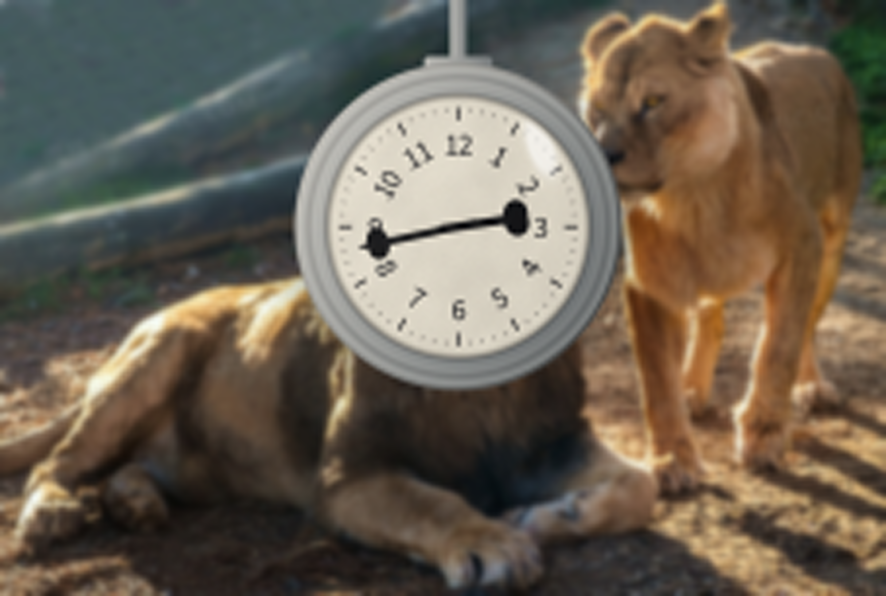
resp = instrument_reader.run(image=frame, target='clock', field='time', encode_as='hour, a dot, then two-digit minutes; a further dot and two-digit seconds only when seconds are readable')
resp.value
2.43
